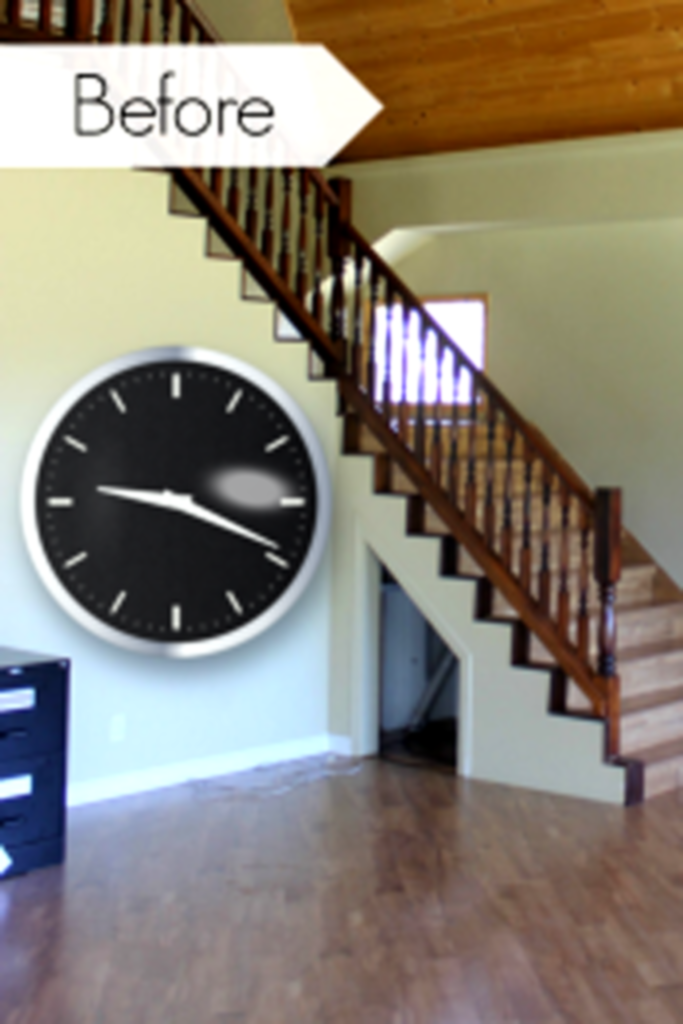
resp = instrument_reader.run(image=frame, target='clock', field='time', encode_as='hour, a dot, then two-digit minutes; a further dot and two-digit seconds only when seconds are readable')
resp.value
9.19
